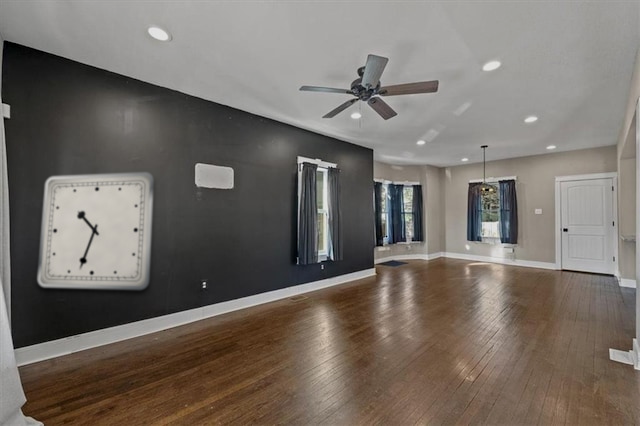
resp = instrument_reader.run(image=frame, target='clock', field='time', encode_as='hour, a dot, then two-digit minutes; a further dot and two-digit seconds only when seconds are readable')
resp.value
10.33
